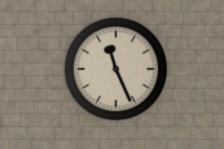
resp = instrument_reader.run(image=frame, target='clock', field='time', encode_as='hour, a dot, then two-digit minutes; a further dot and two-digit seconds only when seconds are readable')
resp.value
11.26
